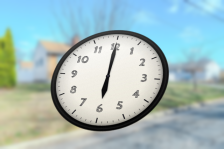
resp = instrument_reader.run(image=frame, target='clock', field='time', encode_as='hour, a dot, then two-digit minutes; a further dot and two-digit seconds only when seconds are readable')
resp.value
6.00
